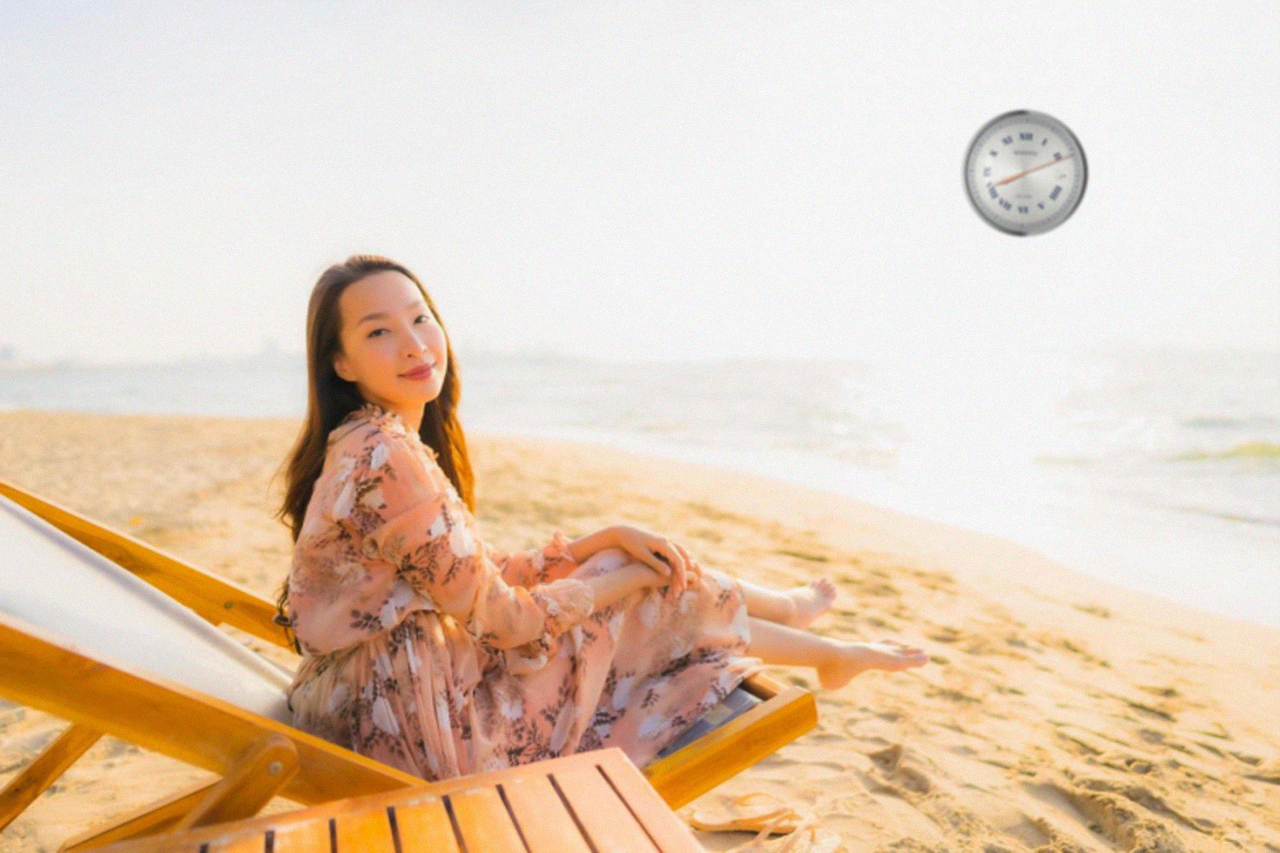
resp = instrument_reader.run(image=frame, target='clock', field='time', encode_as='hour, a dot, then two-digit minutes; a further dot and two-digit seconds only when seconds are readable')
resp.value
8.11
